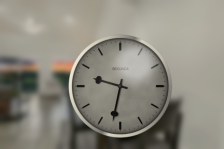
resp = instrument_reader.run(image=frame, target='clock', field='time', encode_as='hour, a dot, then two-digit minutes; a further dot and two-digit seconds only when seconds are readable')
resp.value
9.32
